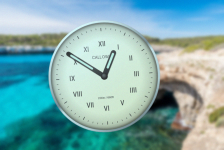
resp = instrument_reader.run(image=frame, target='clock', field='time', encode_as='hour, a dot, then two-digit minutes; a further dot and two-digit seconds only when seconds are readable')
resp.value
12.51
